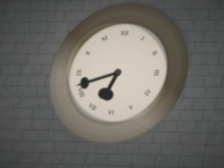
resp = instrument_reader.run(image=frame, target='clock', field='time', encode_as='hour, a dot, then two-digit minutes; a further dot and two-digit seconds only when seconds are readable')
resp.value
6.42
